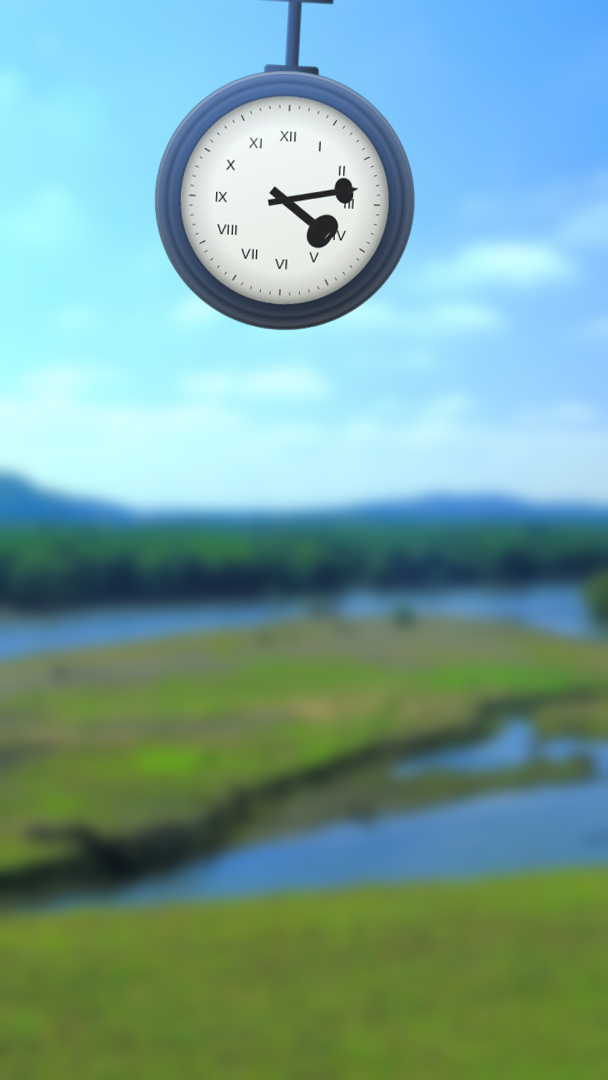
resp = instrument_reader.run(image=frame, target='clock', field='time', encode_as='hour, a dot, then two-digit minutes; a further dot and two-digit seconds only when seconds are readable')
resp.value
4.13
